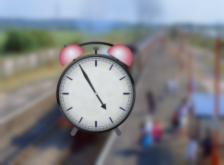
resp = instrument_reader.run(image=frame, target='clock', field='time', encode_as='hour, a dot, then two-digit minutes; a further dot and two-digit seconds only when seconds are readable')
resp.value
4.55
